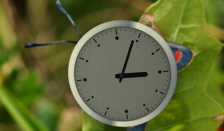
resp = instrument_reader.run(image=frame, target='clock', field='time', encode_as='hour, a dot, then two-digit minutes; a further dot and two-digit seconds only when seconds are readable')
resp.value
3.04
